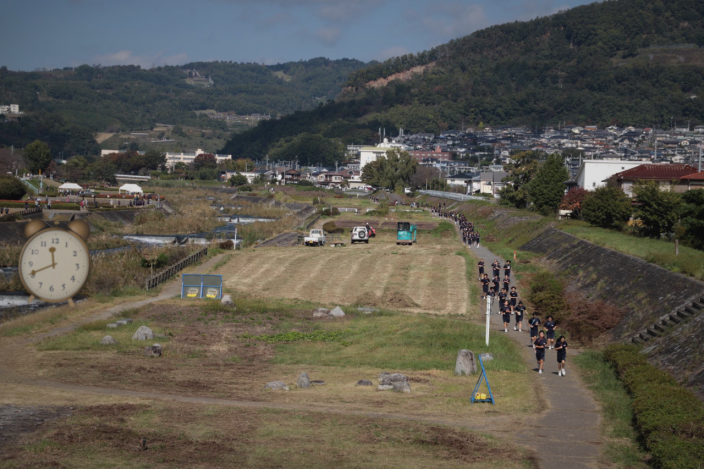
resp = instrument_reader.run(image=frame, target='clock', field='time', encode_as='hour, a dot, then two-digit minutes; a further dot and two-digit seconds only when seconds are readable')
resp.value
11.41
